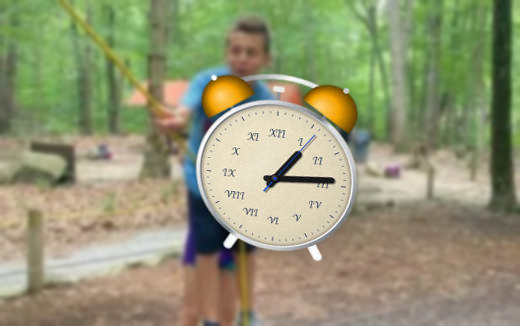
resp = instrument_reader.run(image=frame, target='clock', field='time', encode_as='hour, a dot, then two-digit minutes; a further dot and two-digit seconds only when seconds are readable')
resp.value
1.14.06
